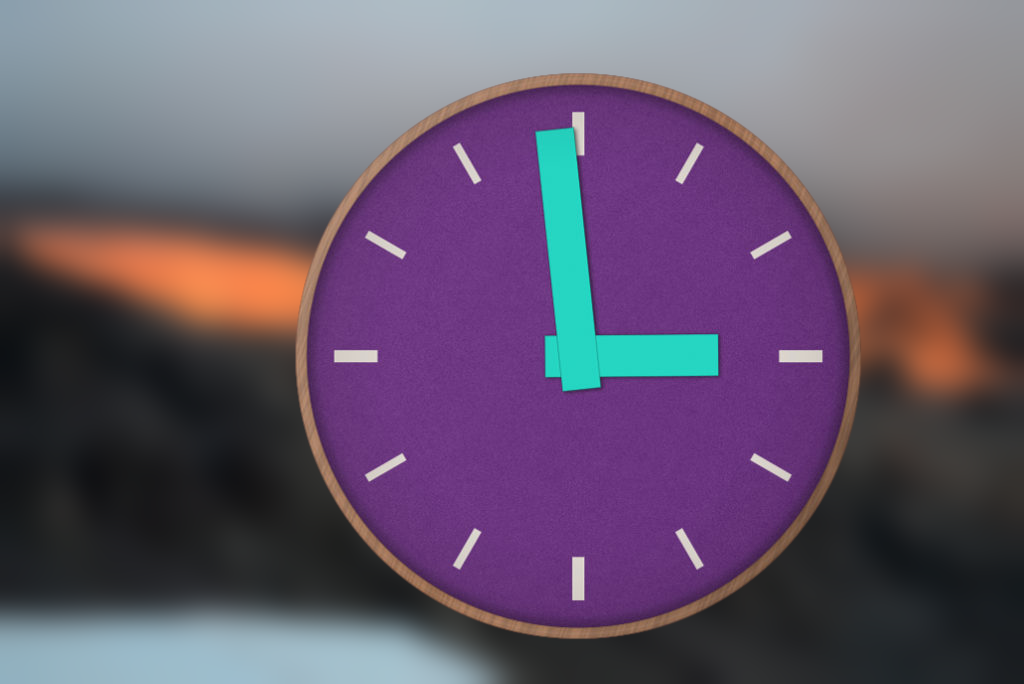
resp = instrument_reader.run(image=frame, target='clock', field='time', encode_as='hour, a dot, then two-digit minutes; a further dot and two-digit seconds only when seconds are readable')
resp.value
2.59
